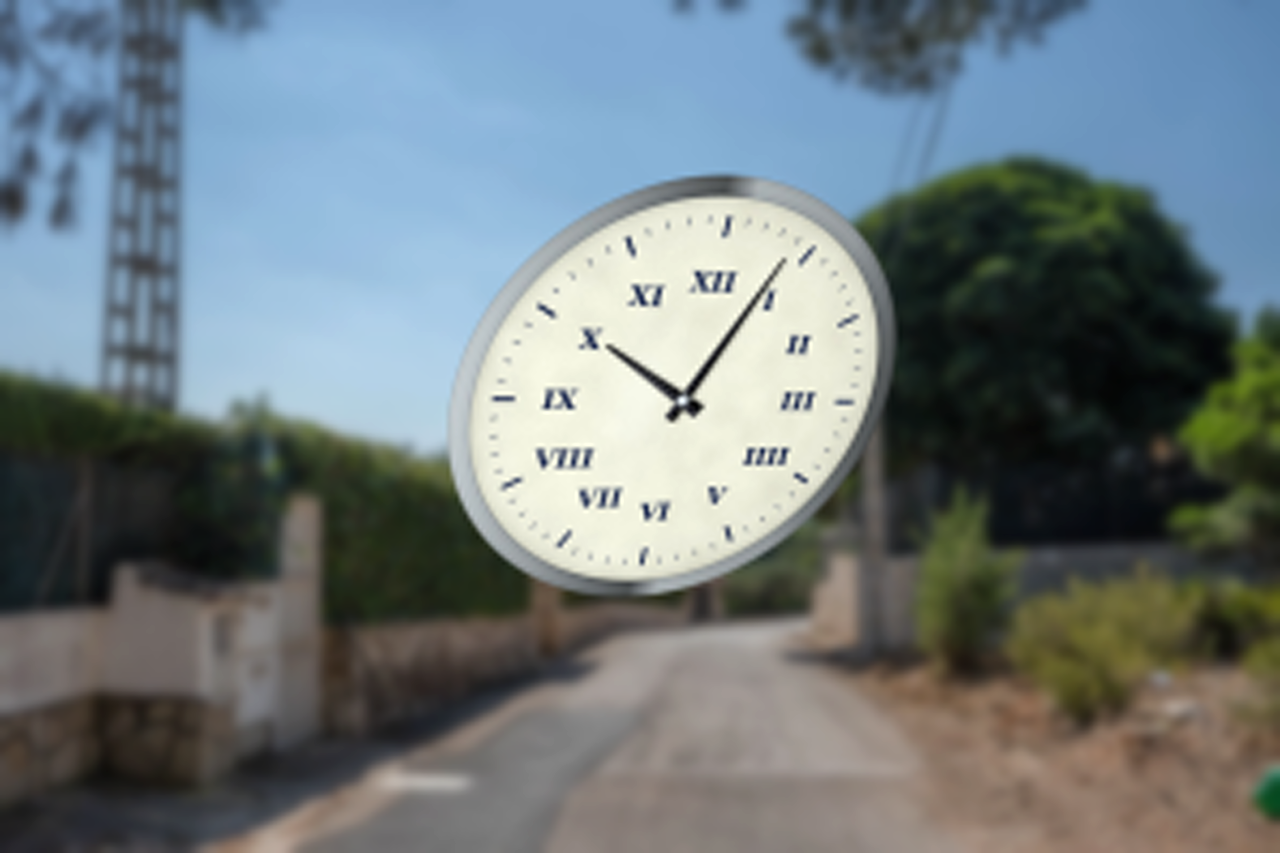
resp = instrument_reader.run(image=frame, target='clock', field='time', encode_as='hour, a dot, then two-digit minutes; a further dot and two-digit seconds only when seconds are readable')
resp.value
10.04
